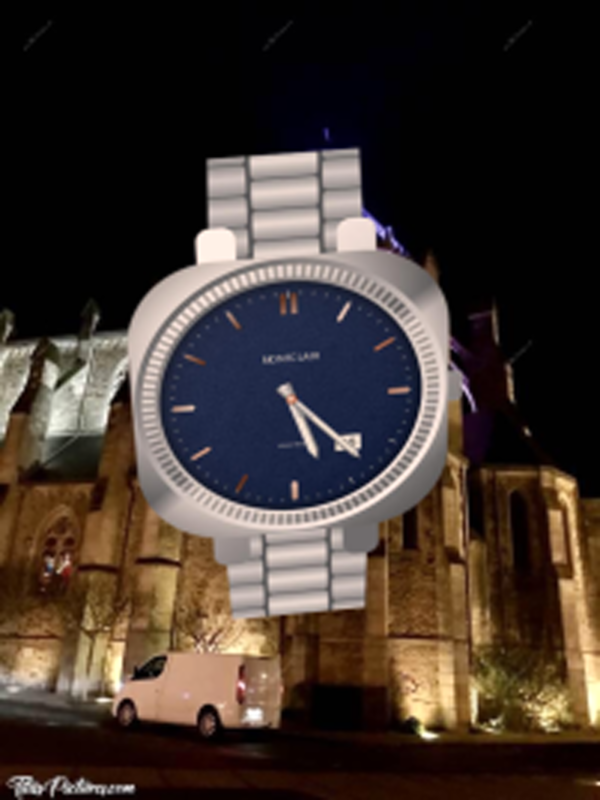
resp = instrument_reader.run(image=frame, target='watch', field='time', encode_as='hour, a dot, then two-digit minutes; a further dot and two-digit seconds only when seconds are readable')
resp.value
5.23
